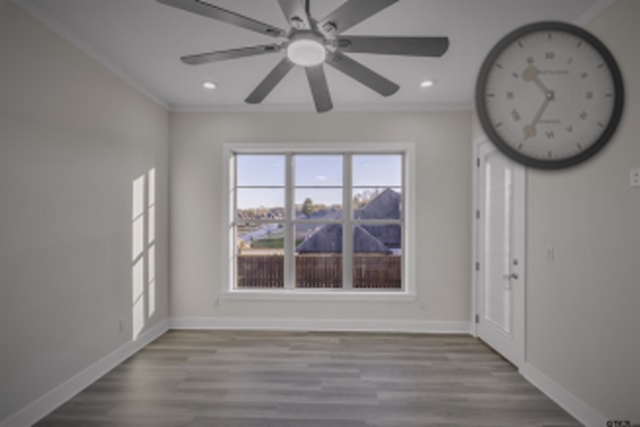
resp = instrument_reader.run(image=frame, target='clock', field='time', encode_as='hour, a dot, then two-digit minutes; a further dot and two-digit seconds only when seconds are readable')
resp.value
10.35
